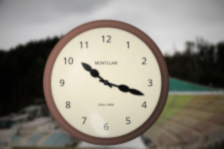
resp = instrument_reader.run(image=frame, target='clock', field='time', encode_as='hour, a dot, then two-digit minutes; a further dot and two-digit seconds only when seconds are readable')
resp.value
10.18
